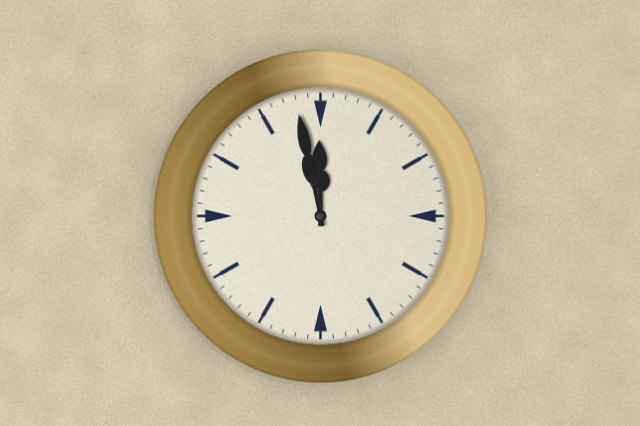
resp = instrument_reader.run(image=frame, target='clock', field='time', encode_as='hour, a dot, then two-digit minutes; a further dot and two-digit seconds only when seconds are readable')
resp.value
11.58
